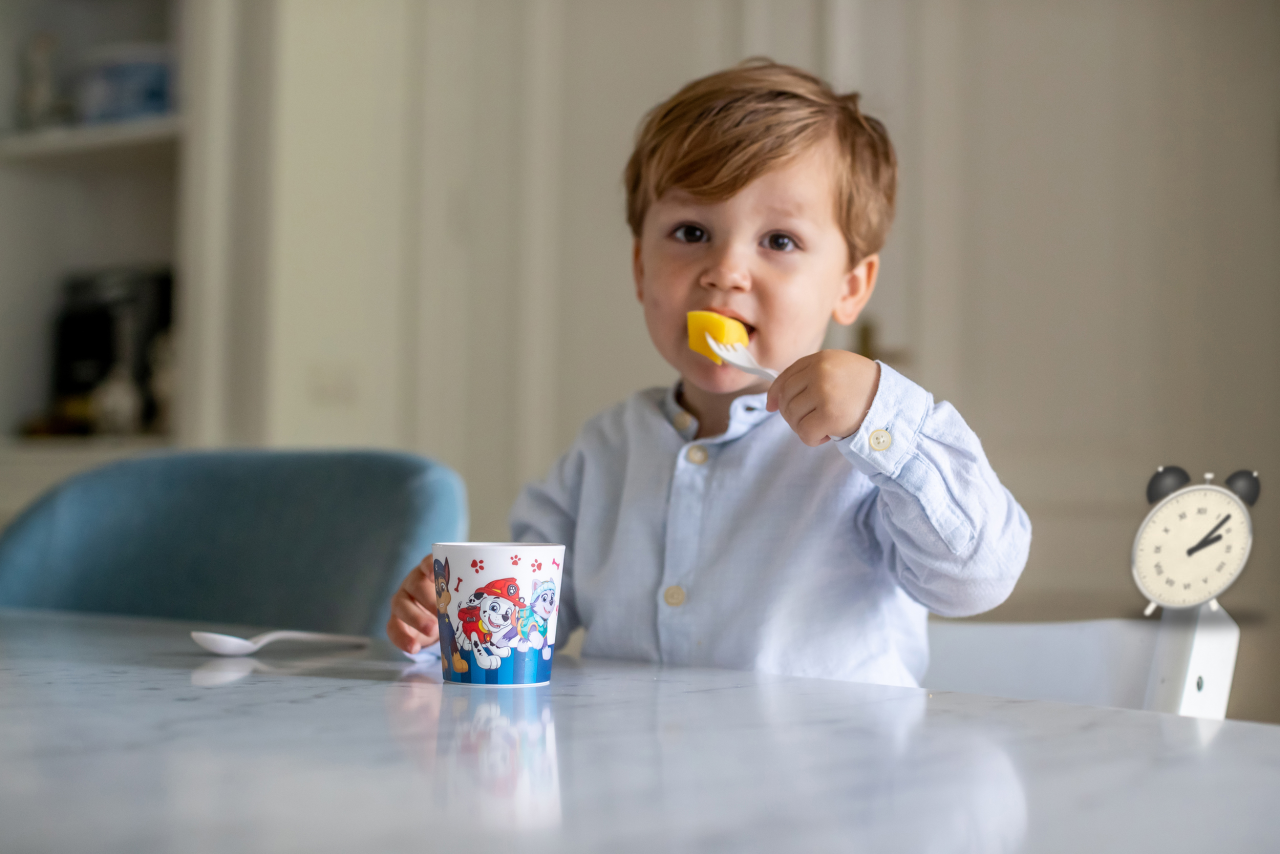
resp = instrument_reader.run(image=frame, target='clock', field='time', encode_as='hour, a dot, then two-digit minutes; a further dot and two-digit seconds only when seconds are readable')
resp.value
2.07
